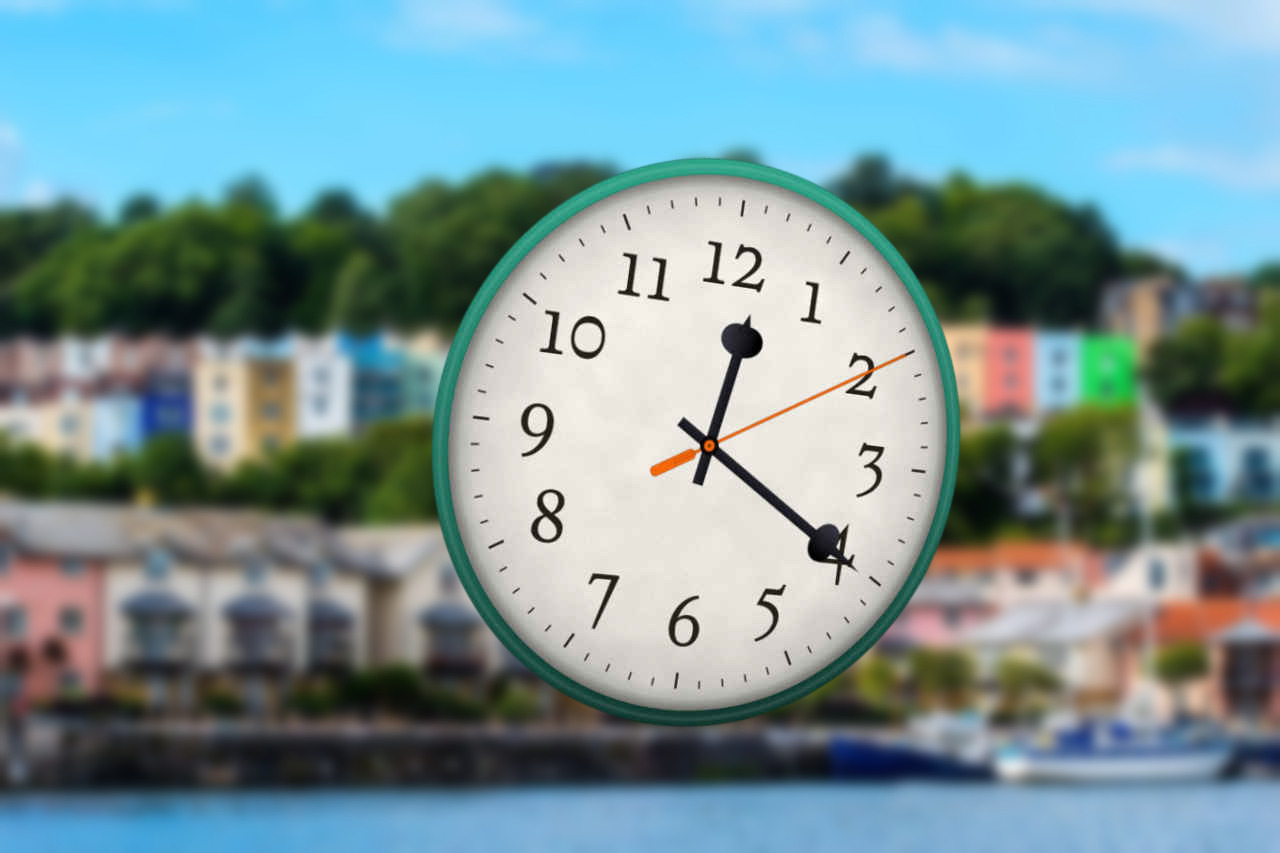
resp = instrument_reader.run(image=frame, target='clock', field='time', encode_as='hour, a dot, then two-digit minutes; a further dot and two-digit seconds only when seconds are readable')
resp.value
12.20.10
